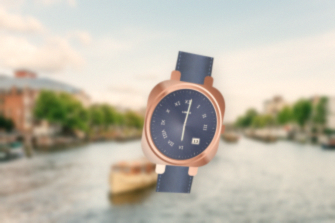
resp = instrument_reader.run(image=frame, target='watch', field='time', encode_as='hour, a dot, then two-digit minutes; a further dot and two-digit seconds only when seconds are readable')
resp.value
6.01
